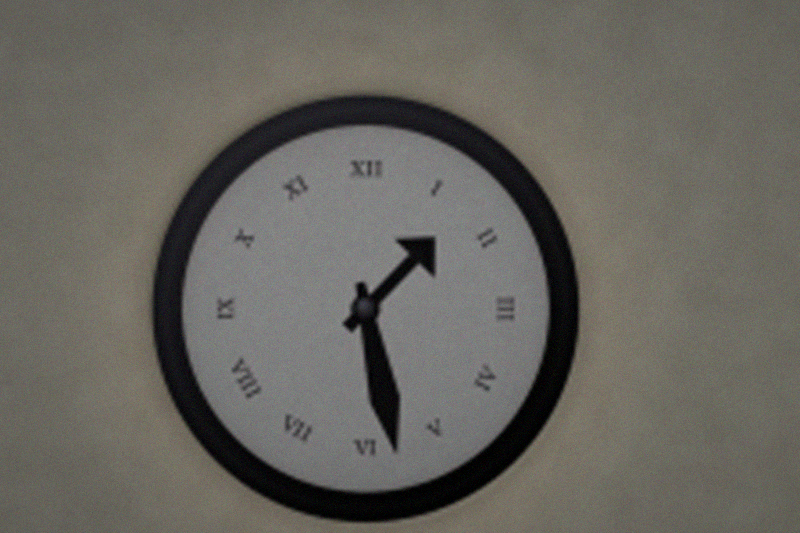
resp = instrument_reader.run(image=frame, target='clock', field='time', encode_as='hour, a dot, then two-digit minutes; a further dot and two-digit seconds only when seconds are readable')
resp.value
1.28
